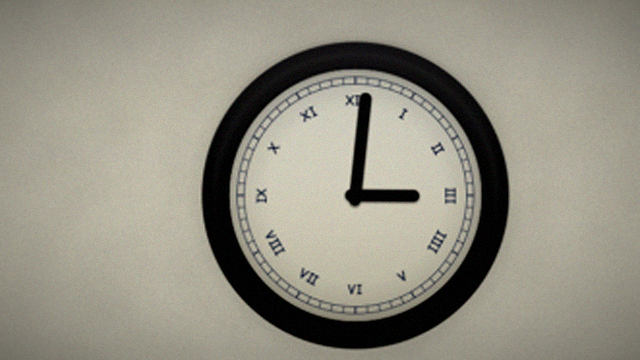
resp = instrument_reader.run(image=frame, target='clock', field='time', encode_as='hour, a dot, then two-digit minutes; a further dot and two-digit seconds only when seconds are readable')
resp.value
3.01
